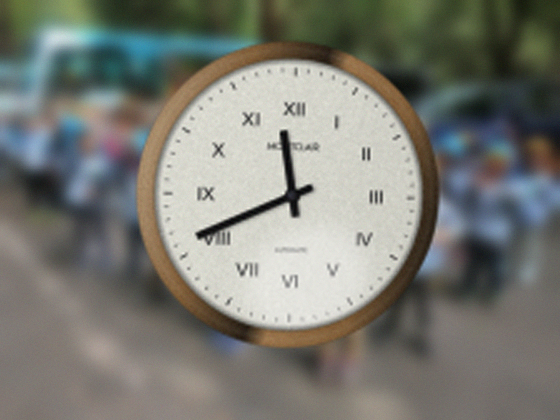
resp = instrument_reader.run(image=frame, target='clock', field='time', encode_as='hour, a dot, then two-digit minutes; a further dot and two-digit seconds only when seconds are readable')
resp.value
11.41
